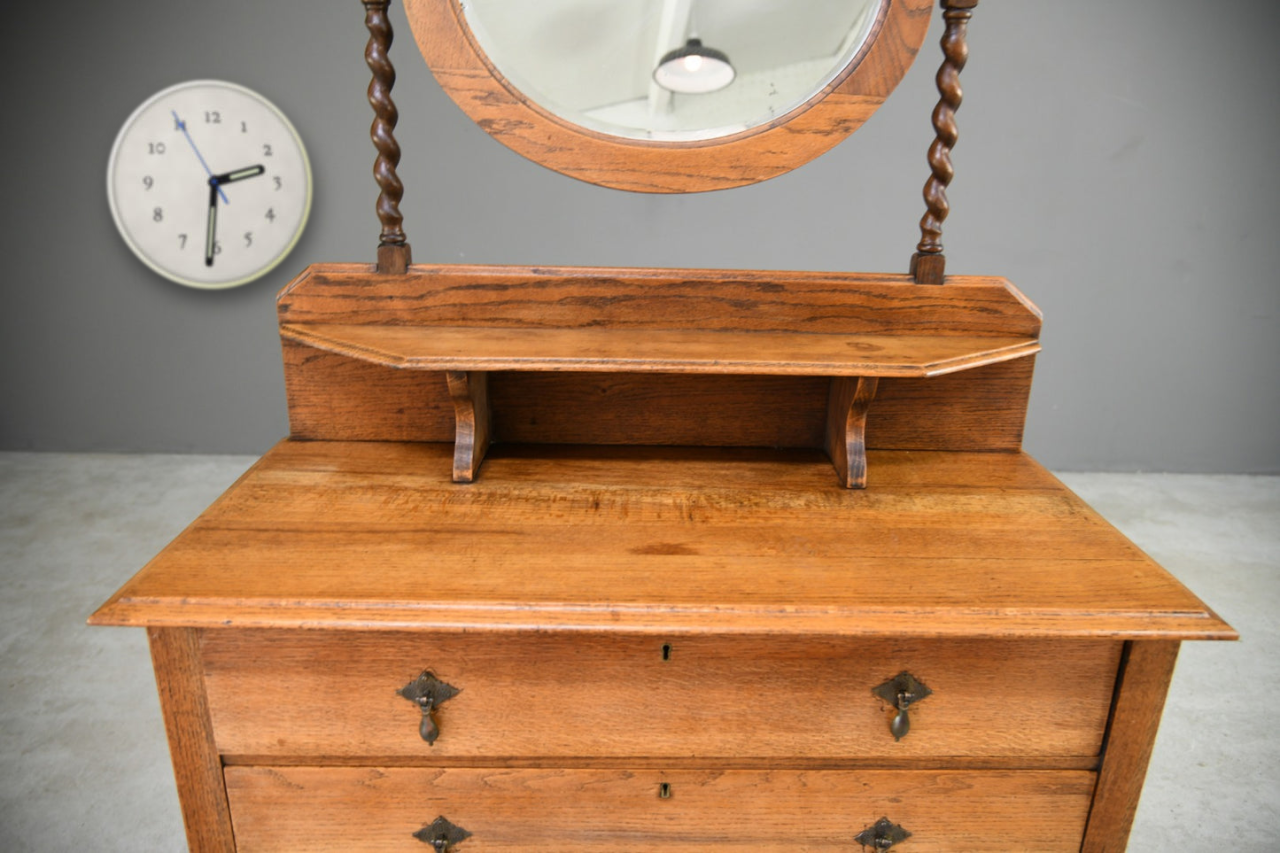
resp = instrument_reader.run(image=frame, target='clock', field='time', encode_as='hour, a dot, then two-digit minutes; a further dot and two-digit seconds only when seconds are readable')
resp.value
2.30.55
